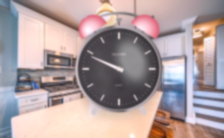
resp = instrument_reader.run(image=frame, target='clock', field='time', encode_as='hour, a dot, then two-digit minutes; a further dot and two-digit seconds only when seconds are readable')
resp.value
9.49
